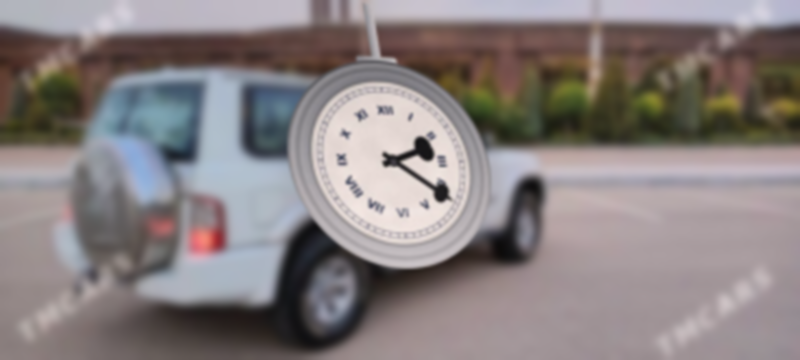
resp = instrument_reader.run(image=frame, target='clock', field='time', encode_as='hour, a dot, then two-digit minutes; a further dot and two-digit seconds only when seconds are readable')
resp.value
2.21
